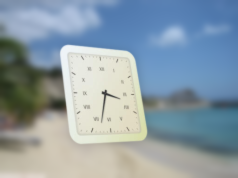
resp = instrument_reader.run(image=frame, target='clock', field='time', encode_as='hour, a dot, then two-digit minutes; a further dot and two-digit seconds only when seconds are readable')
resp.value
3.33
